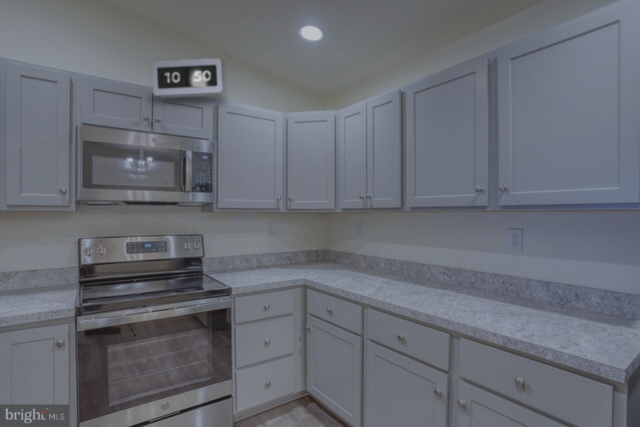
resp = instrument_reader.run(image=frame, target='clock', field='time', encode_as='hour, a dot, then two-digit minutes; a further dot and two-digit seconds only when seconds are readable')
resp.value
10.50
